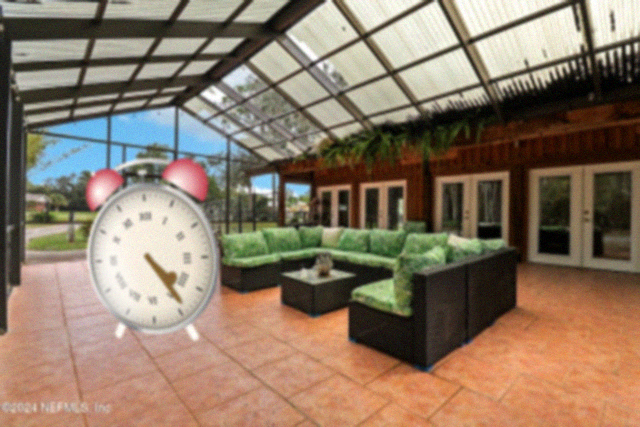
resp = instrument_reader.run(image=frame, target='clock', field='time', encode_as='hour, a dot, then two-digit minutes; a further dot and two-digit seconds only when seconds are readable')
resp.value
4.24
